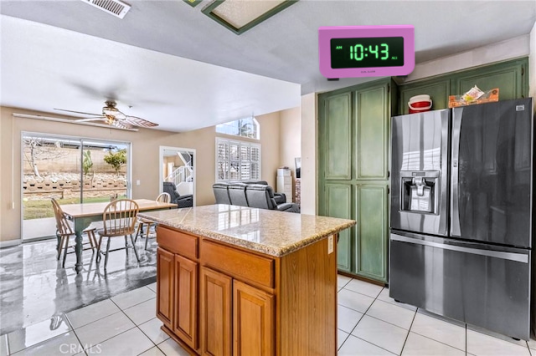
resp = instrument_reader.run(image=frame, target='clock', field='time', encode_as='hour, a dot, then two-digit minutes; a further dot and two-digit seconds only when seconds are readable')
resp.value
10.43
